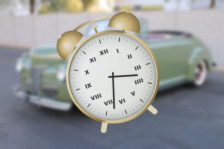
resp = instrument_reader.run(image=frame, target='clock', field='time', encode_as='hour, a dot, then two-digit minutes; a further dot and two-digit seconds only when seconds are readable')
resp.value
3.33
